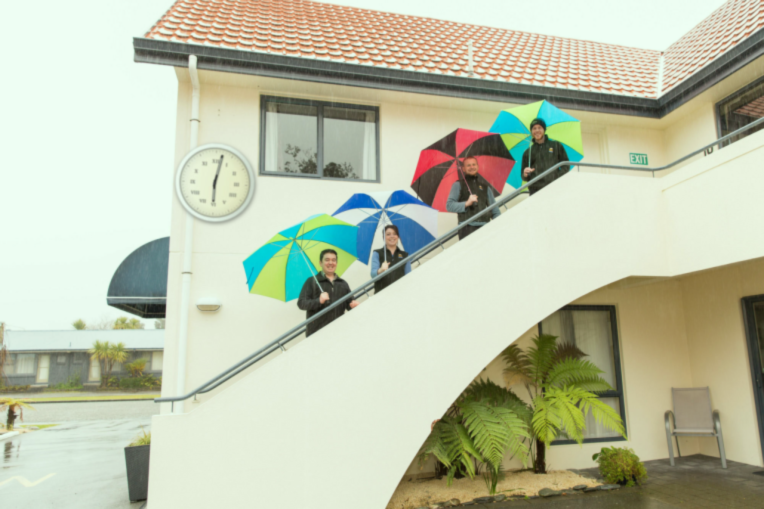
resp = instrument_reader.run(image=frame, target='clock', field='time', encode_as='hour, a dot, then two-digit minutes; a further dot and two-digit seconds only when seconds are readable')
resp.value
6.02
